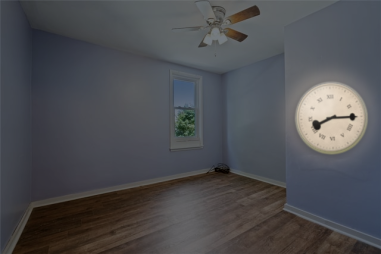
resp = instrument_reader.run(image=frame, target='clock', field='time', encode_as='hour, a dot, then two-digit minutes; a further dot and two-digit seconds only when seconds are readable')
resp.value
8.15
